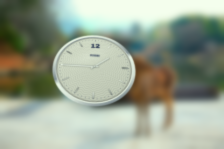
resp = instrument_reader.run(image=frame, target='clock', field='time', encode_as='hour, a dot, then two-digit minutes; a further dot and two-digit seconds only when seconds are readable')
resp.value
1.45
